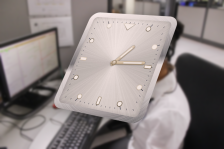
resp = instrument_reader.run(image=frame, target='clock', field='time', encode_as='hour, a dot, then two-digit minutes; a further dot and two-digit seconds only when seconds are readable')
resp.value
1.14
